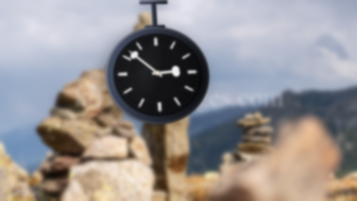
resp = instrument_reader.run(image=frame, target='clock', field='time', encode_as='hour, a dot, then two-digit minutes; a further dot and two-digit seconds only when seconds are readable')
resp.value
2.52
